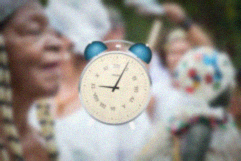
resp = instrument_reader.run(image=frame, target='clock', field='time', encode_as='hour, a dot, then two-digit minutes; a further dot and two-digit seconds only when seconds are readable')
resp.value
9.04
